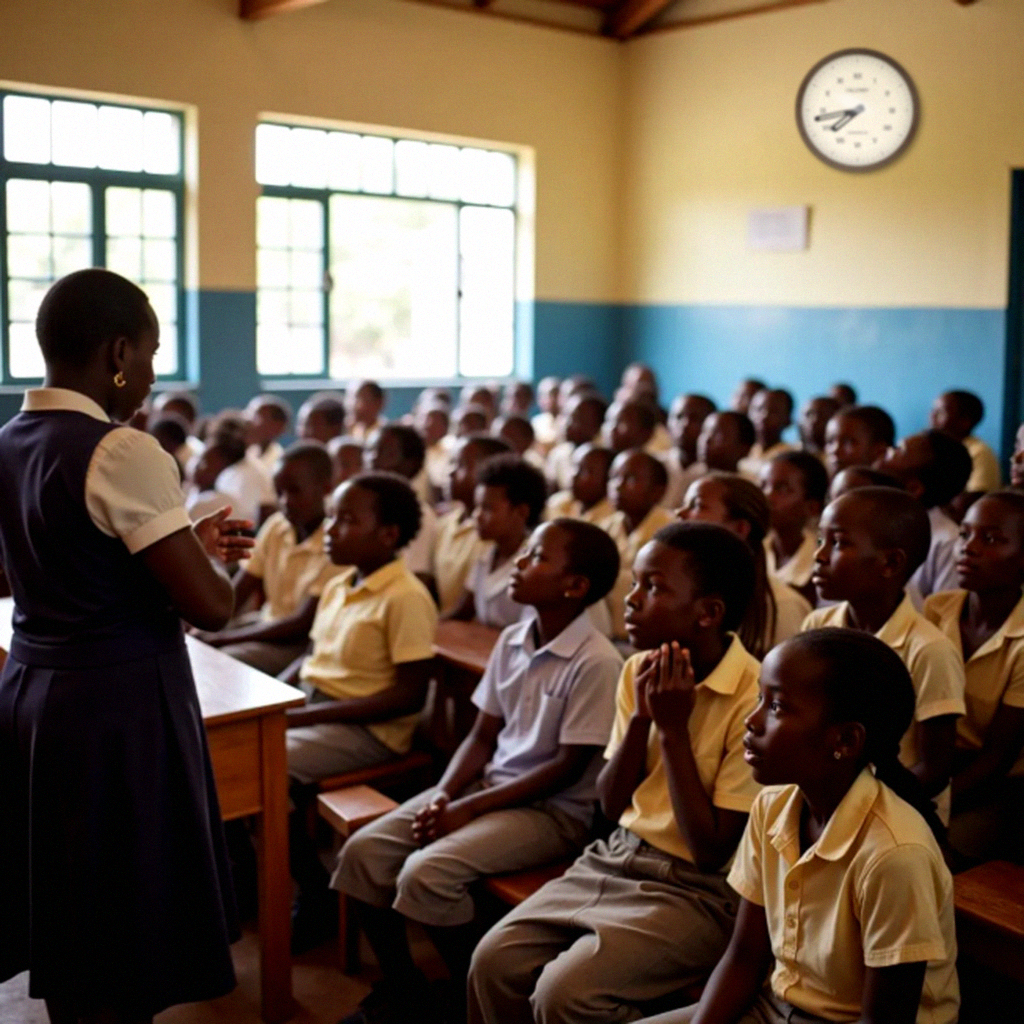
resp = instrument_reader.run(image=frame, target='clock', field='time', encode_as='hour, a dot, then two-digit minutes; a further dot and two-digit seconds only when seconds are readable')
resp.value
7.43
